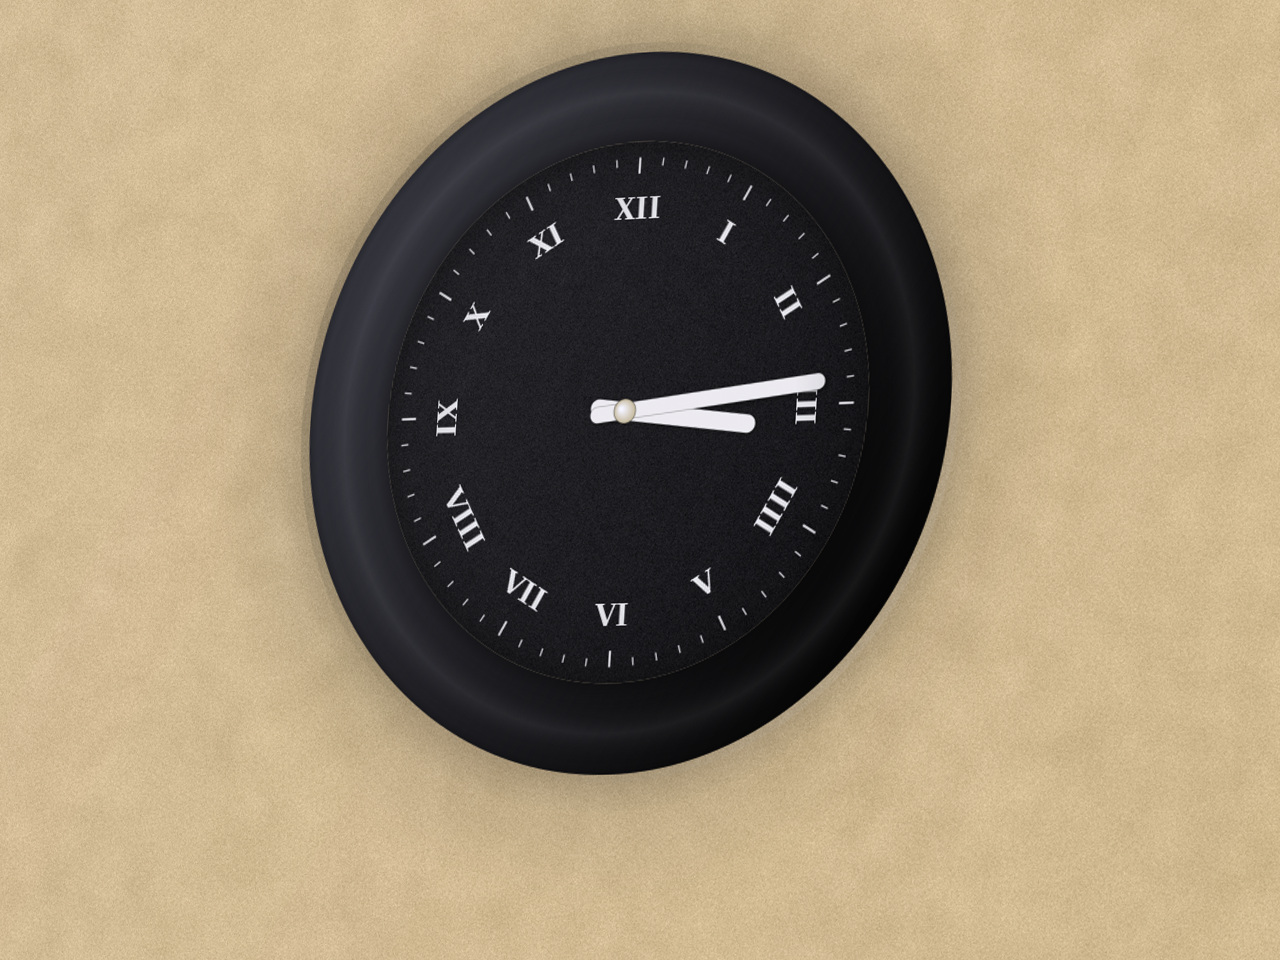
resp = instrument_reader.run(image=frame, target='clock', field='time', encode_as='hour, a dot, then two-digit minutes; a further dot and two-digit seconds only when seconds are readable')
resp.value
3.14
